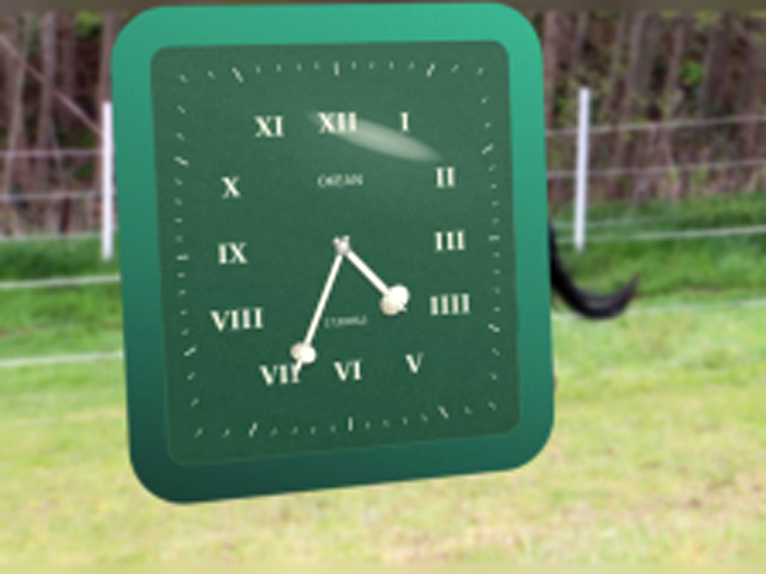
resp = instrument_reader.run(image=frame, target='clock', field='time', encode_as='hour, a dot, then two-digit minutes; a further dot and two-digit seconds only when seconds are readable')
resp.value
4.34
